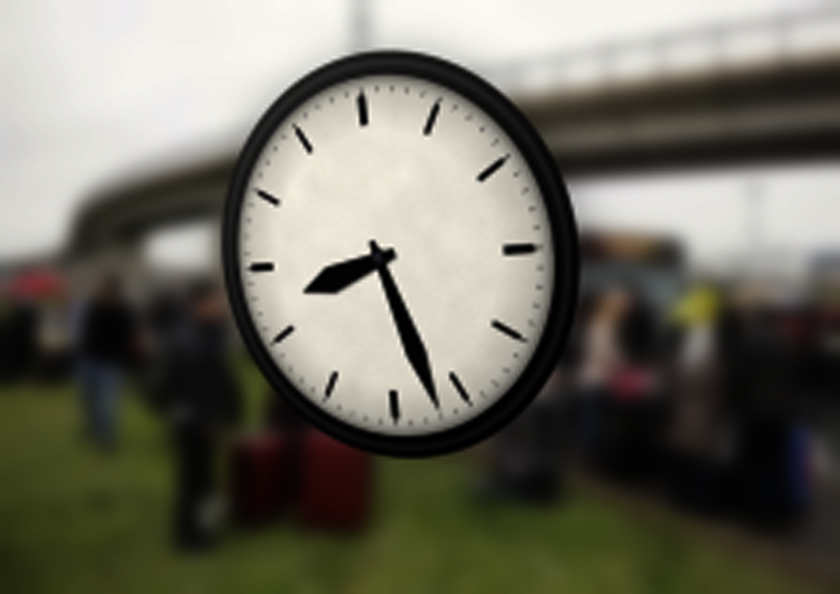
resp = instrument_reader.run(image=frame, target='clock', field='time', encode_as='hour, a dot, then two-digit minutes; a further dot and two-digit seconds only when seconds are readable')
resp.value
8.27
